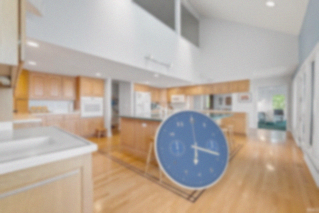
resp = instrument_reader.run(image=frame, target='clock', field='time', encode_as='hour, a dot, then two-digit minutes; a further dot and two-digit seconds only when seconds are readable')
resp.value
6.18
